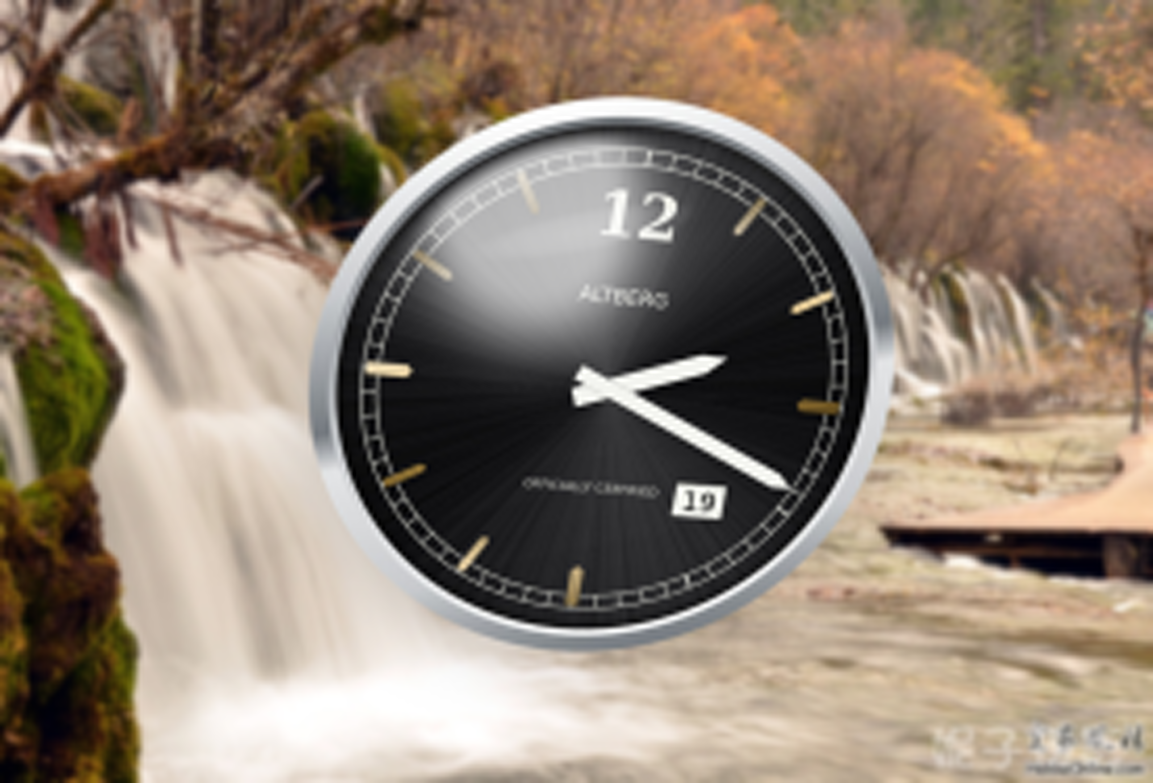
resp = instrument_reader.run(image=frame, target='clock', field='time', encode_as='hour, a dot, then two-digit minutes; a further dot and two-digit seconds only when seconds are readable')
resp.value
2.19
